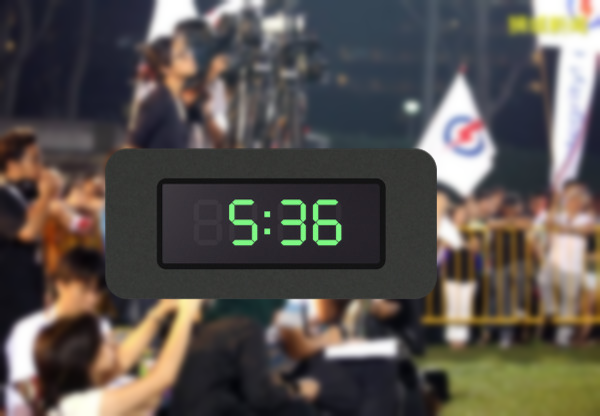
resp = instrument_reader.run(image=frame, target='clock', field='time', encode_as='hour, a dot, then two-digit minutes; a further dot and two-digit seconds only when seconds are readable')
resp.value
5.36
